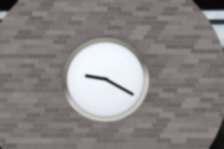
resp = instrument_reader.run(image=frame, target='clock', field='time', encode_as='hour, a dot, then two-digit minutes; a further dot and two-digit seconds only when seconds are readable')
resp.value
9.20
